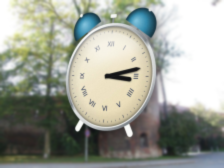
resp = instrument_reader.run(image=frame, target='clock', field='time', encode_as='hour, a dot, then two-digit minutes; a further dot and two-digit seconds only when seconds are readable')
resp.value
3.13
